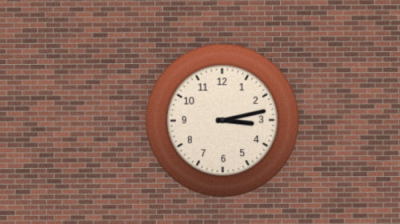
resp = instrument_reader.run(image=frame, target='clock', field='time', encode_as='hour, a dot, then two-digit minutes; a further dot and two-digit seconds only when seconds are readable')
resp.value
3.13
